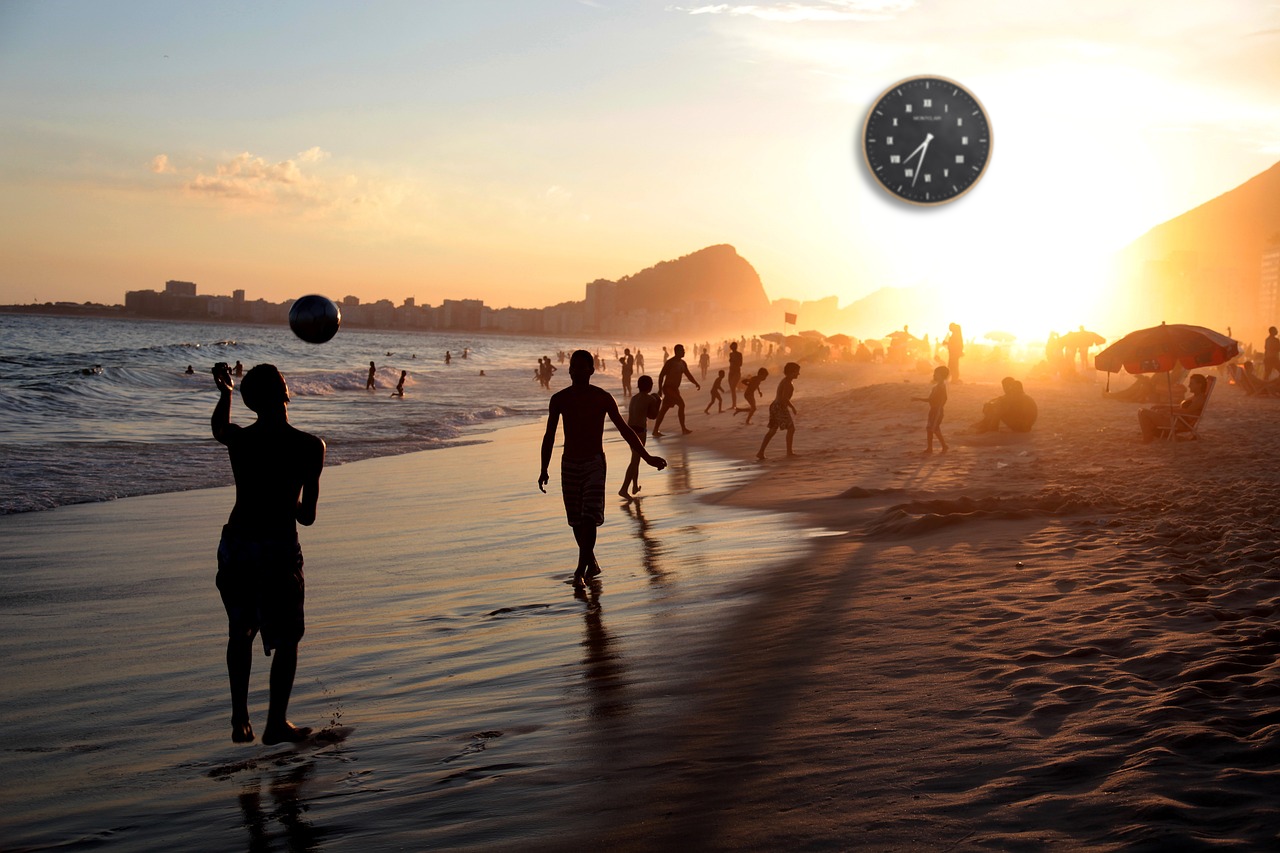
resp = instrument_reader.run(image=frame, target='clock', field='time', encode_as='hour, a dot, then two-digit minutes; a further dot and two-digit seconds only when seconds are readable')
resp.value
7.33
